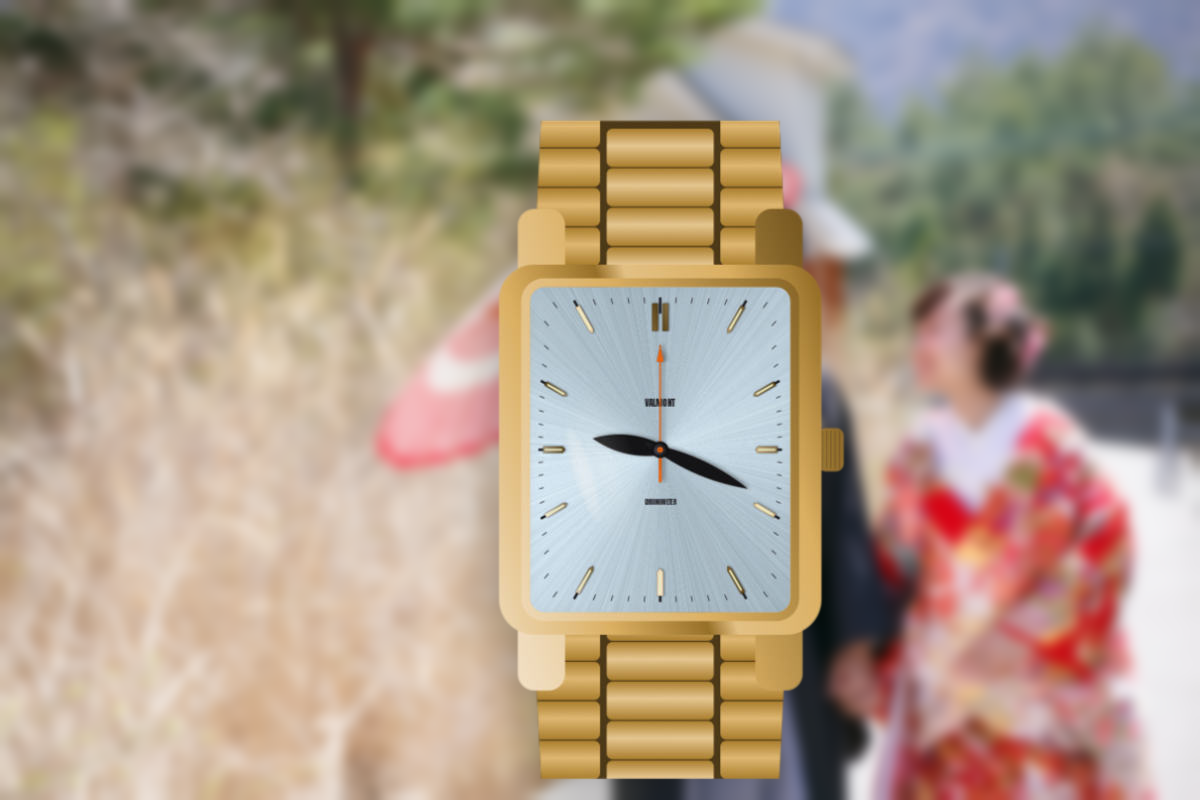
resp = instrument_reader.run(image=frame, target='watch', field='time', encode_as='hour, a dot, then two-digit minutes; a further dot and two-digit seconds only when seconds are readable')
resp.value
9.19.00
